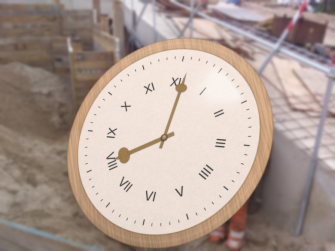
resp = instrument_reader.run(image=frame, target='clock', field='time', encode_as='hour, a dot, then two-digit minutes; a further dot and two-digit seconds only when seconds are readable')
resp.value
8.01
